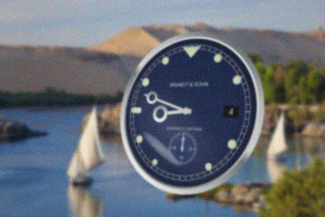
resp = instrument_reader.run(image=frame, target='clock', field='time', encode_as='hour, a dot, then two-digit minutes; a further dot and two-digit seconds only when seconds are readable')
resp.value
8.48
